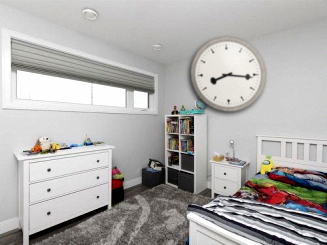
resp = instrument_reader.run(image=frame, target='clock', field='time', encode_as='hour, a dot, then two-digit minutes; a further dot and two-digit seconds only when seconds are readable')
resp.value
8.16
